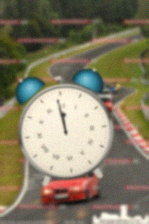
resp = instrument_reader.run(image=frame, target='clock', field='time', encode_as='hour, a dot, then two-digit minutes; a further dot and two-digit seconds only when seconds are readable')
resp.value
11.59
